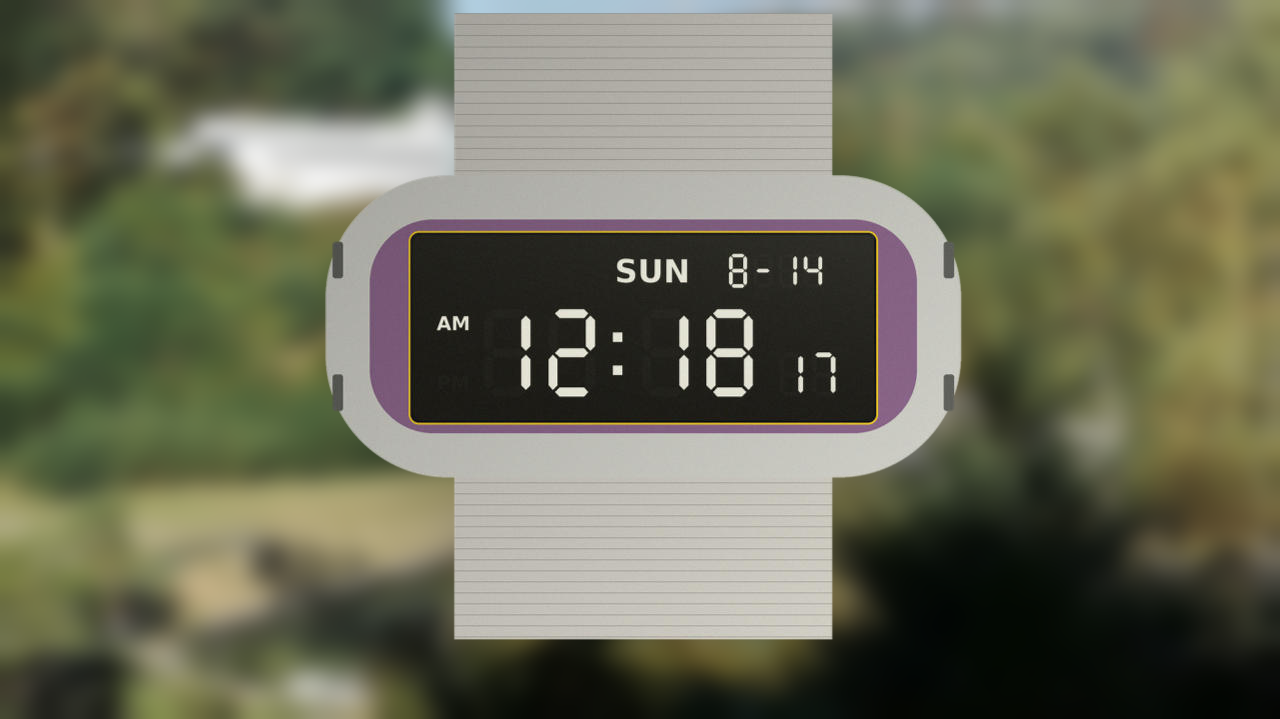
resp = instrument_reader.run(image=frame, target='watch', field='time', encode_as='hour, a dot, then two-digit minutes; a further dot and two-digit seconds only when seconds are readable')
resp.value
12.18.17
